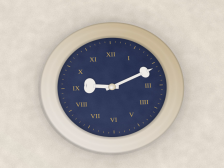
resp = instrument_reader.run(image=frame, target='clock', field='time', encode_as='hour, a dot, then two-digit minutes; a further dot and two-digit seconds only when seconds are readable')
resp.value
9.11
